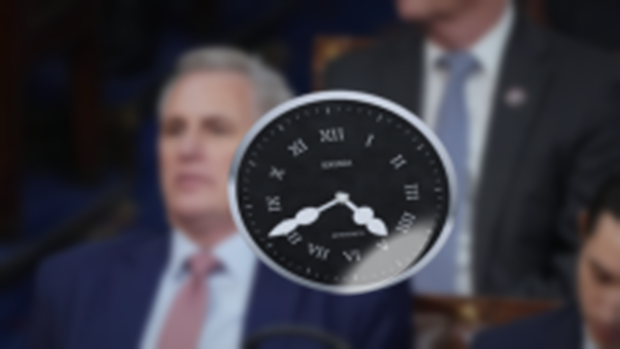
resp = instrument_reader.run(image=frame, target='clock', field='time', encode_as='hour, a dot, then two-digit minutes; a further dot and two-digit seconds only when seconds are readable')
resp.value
4.41
